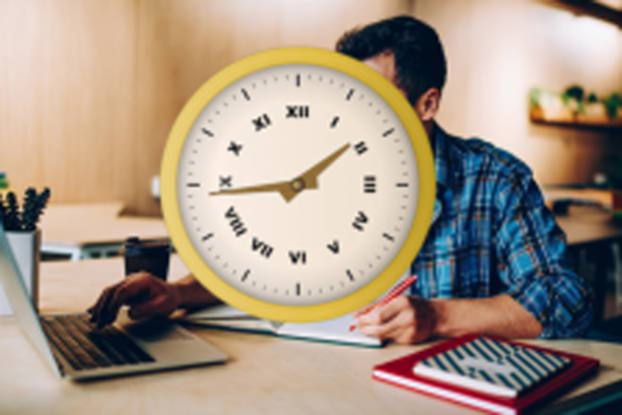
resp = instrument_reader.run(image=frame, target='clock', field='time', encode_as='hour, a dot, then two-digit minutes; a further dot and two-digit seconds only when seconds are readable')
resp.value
1.44
